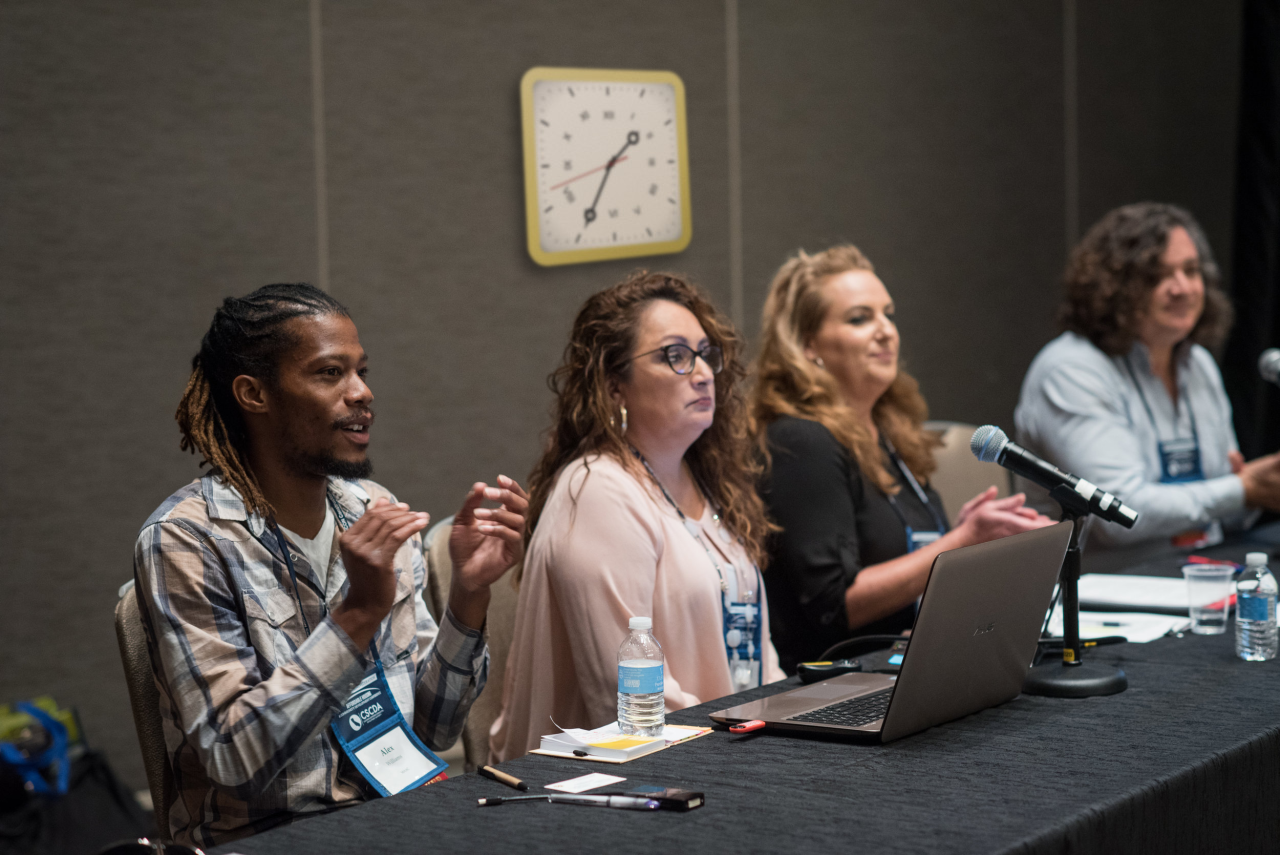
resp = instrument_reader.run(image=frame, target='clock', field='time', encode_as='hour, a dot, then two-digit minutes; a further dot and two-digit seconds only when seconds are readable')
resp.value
1.34.42
